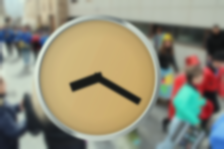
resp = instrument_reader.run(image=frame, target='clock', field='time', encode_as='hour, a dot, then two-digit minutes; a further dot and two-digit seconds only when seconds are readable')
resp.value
8.20
